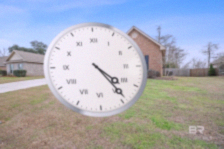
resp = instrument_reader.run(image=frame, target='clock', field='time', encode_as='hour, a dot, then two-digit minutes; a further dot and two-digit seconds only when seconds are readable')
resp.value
4.24
